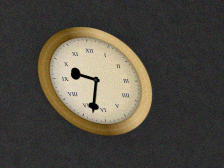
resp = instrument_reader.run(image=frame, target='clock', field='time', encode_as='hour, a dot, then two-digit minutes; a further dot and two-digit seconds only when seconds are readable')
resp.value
9.33
